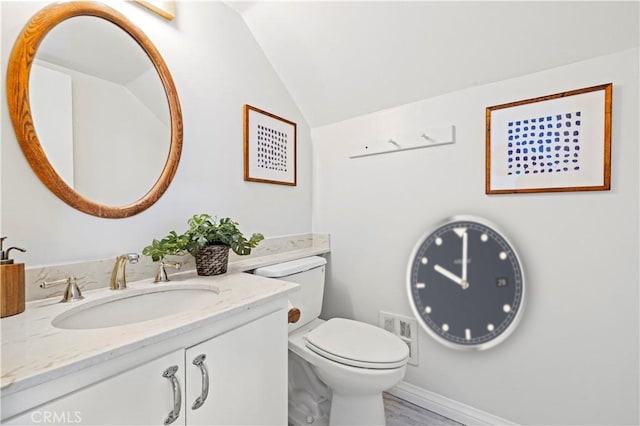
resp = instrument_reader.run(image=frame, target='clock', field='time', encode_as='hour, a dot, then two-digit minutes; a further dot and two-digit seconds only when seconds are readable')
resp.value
10.01
